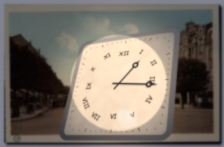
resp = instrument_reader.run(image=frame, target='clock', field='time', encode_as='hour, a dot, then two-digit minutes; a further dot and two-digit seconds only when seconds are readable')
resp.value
1.16
